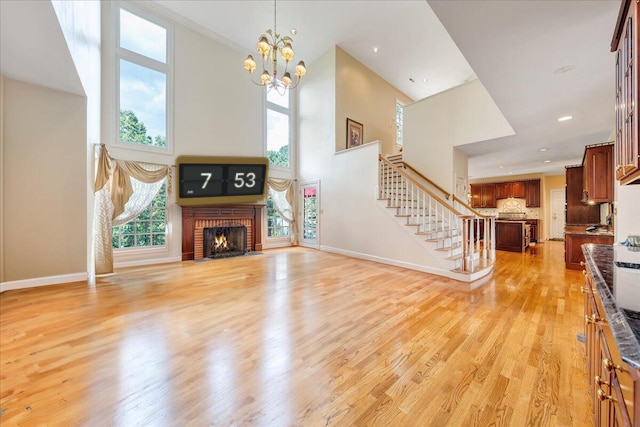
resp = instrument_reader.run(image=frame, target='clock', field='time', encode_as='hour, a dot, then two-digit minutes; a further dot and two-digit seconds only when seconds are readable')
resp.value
7.53
